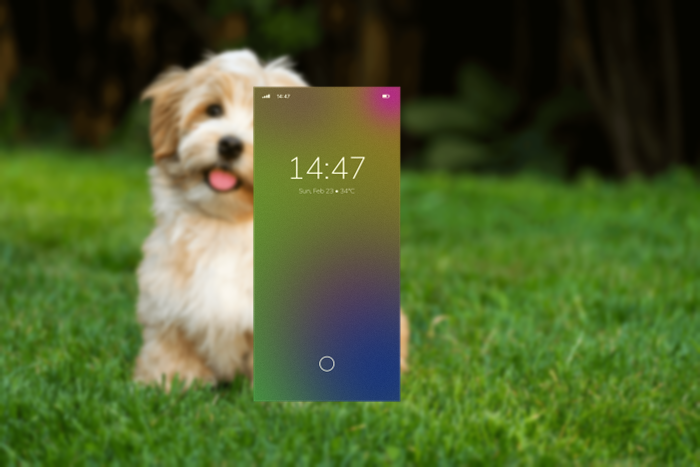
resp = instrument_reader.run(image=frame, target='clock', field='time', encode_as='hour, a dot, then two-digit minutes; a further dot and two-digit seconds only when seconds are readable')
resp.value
14.47
